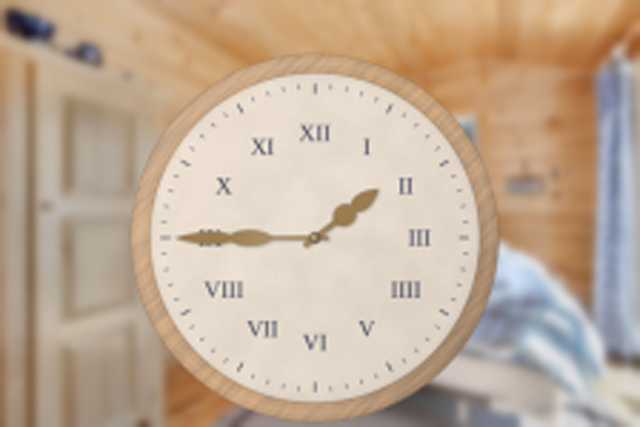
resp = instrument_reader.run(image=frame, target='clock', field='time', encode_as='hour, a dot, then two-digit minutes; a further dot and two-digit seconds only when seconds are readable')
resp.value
1.45
